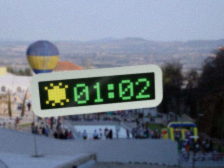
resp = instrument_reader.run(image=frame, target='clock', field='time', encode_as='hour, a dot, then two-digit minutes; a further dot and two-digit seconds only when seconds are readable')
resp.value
1.02
